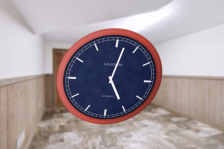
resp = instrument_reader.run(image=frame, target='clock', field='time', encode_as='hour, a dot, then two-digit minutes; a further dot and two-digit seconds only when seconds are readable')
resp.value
5.02
